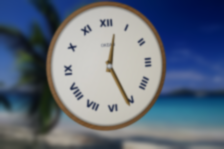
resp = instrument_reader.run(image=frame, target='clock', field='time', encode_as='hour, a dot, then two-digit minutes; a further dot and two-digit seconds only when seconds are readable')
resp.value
12.26
